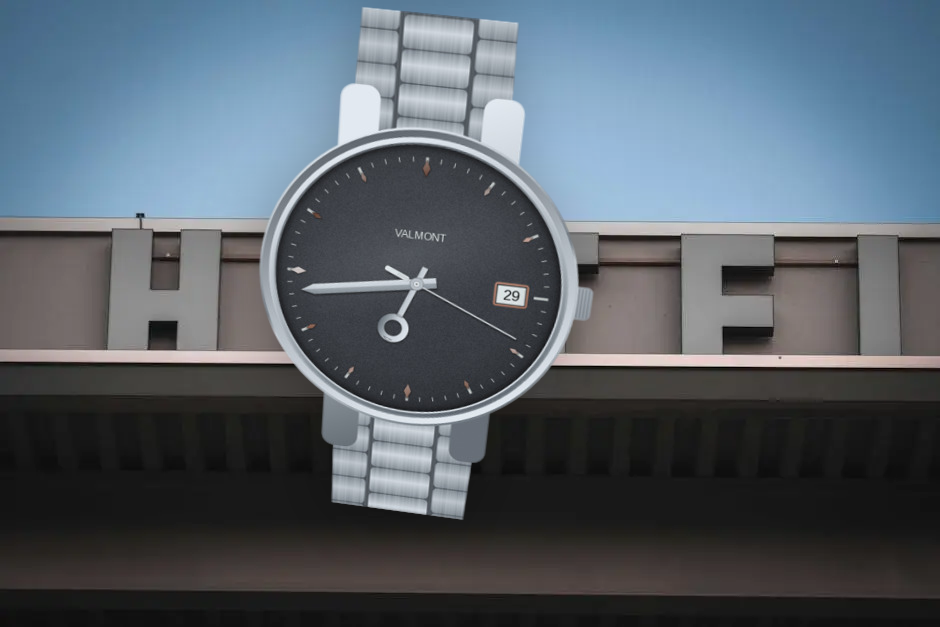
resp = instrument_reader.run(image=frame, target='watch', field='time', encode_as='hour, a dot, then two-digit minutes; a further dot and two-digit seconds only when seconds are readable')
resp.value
6.43.19
